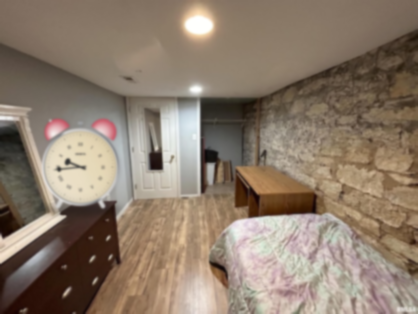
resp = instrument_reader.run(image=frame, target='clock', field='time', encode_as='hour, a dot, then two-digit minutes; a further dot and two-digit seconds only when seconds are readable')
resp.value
9.44
